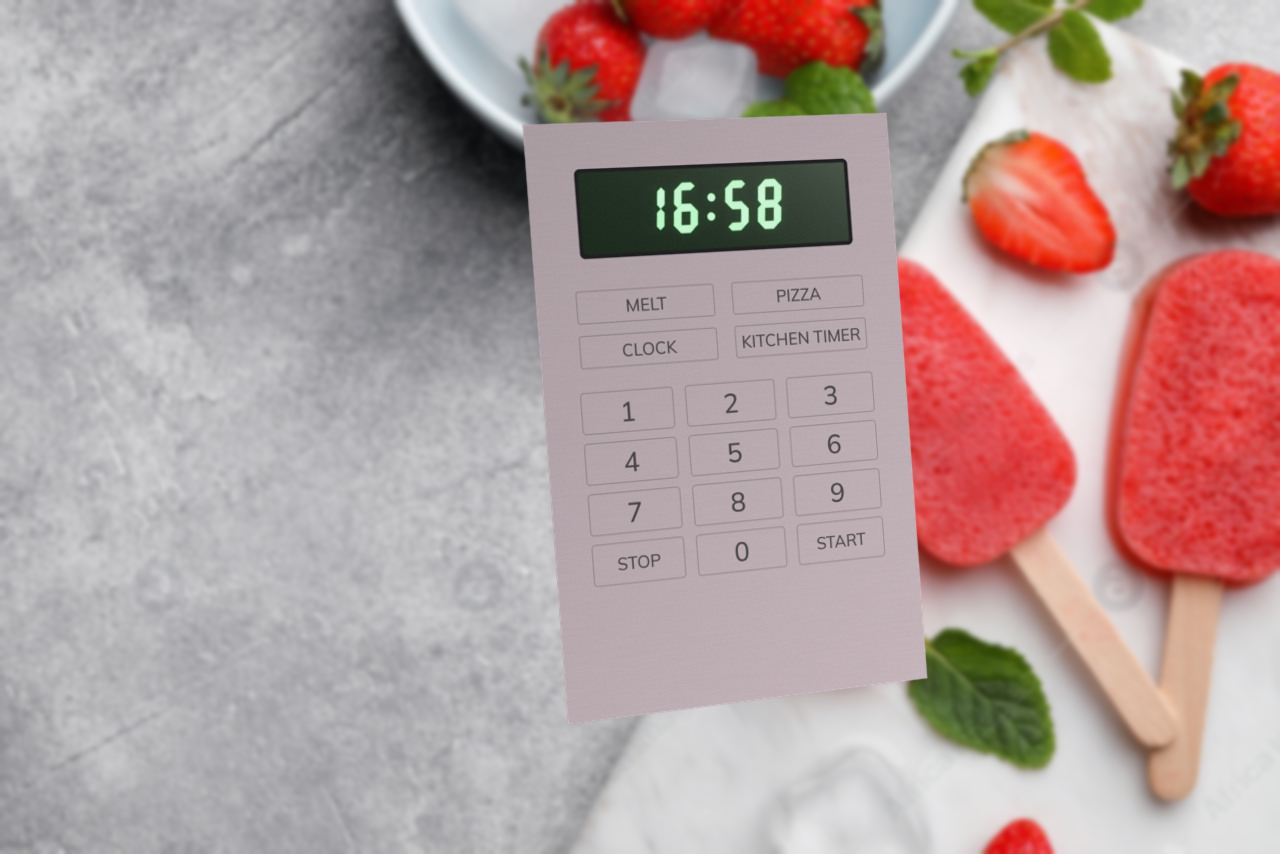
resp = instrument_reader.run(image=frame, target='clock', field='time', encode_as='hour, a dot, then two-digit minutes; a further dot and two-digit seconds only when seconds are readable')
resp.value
16.58
